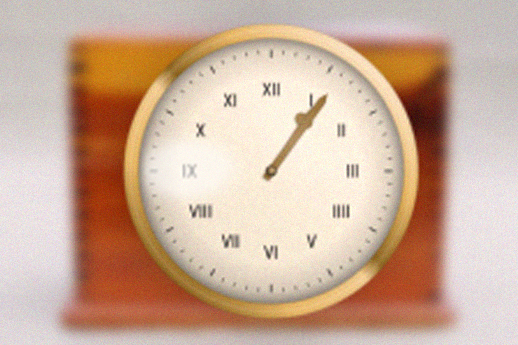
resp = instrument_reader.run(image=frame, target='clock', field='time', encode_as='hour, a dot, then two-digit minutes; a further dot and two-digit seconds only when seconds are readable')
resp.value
1.06
